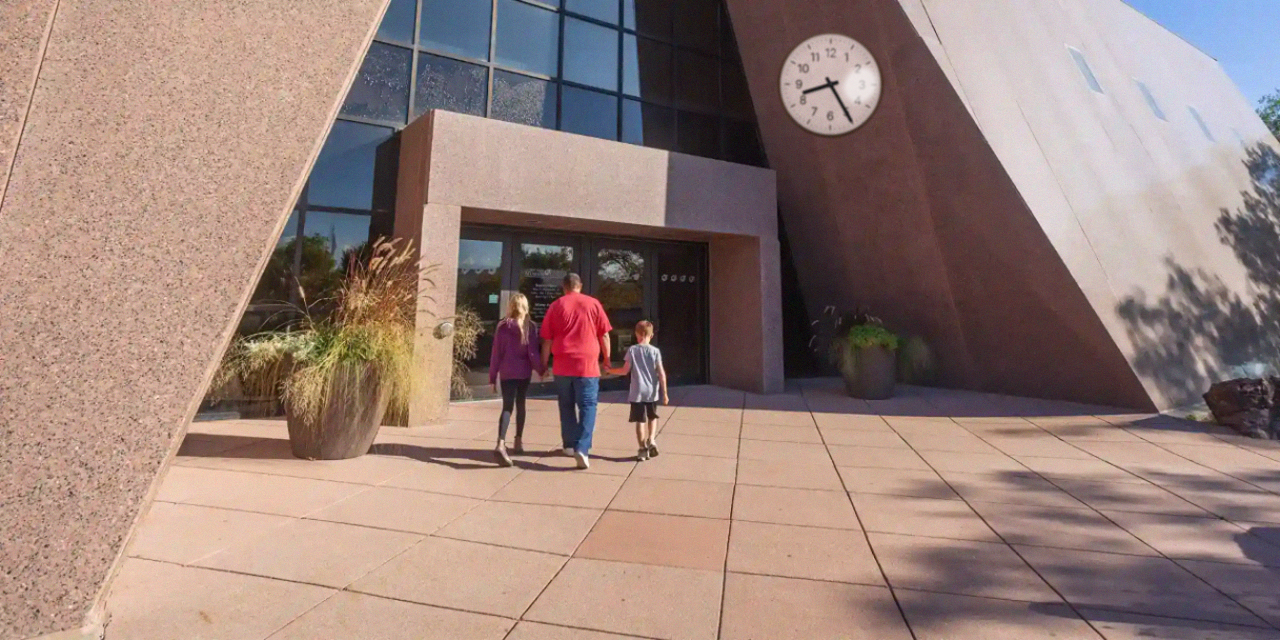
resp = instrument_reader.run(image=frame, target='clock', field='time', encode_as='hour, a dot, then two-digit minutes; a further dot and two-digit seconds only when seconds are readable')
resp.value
8.25
